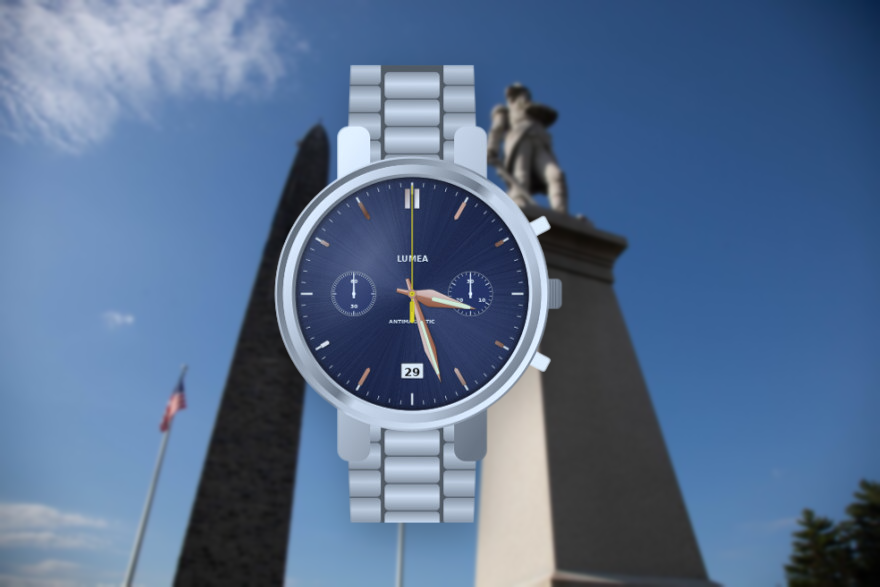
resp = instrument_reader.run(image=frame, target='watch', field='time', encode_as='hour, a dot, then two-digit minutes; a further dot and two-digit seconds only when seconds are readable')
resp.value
3.27
